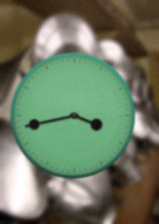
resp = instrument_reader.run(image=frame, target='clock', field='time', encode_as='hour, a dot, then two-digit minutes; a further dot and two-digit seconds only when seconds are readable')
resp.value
3.43
